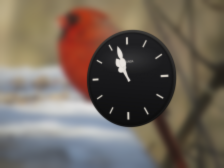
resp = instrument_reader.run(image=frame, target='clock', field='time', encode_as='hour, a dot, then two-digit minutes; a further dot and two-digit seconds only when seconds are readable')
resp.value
10.57
